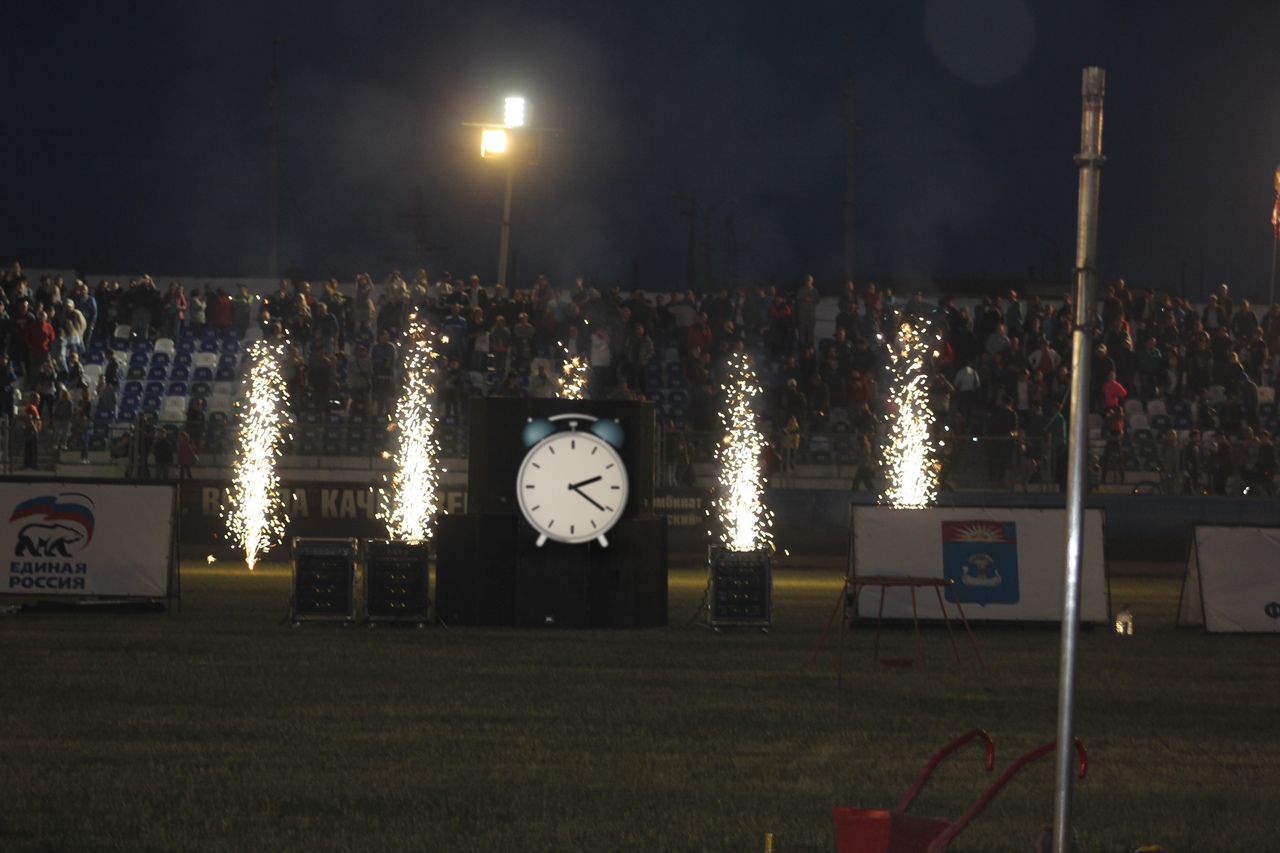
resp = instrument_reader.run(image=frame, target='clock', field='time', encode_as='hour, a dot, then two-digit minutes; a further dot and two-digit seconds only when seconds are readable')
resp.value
2.21
